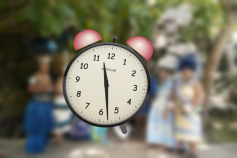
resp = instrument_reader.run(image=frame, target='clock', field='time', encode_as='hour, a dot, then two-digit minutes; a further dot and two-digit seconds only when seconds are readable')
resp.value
11.28
